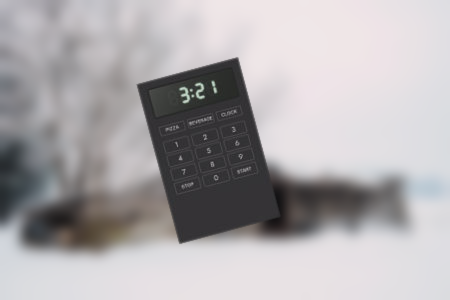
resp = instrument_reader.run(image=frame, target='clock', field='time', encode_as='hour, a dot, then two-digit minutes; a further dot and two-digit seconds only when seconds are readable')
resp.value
3.21
